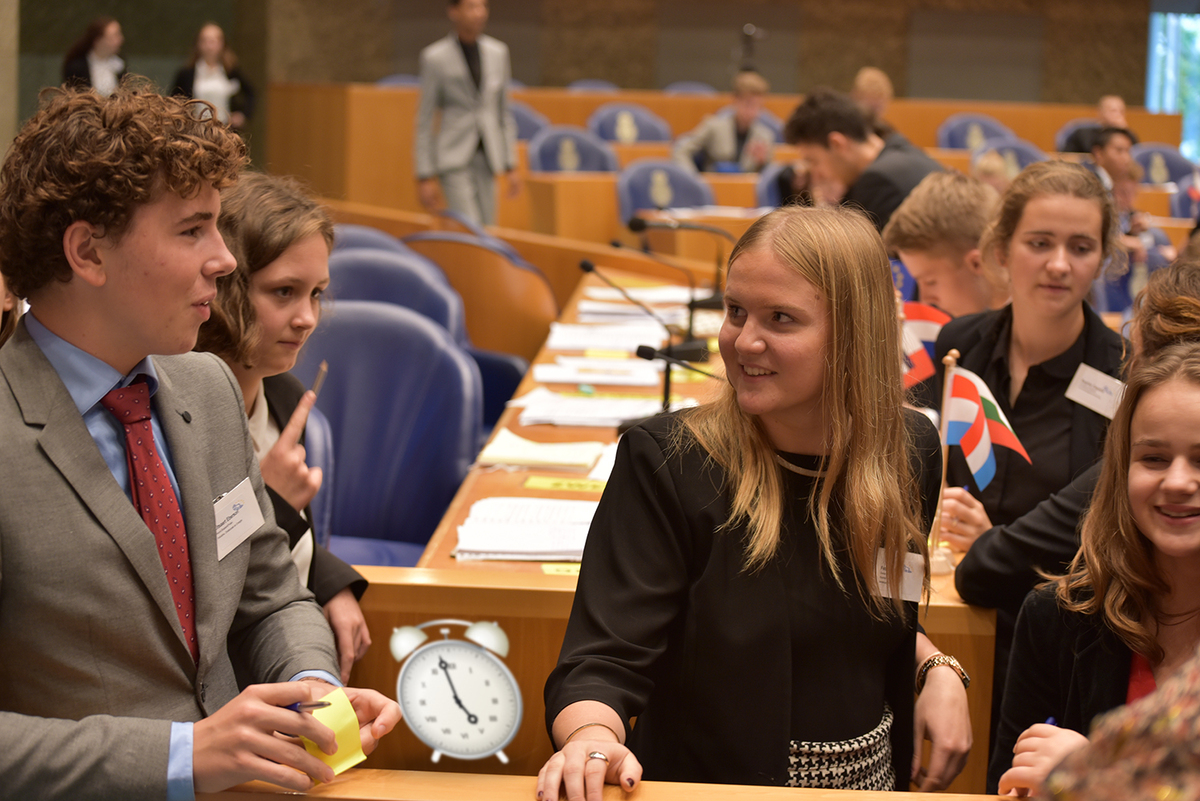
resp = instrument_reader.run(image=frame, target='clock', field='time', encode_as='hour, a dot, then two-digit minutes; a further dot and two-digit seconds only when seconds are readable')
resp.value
4.58
